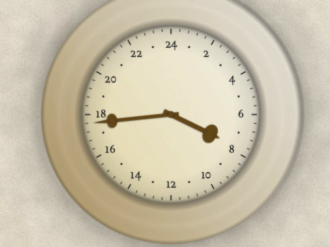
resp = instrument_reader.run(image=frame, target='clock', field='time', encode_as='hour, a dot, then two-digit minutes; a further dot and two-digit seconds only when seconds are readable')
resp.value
7.44
